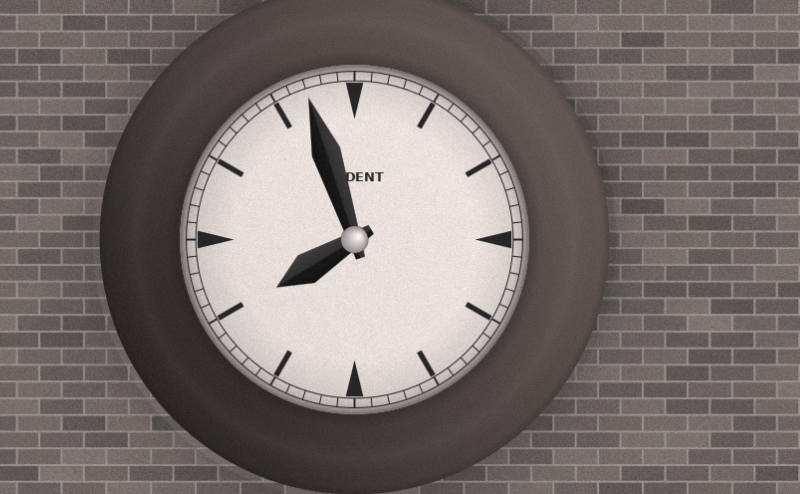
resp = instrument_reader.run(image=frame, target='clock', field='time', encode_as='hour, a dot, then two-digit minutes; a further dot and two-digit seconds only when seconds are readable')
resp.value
7.57
